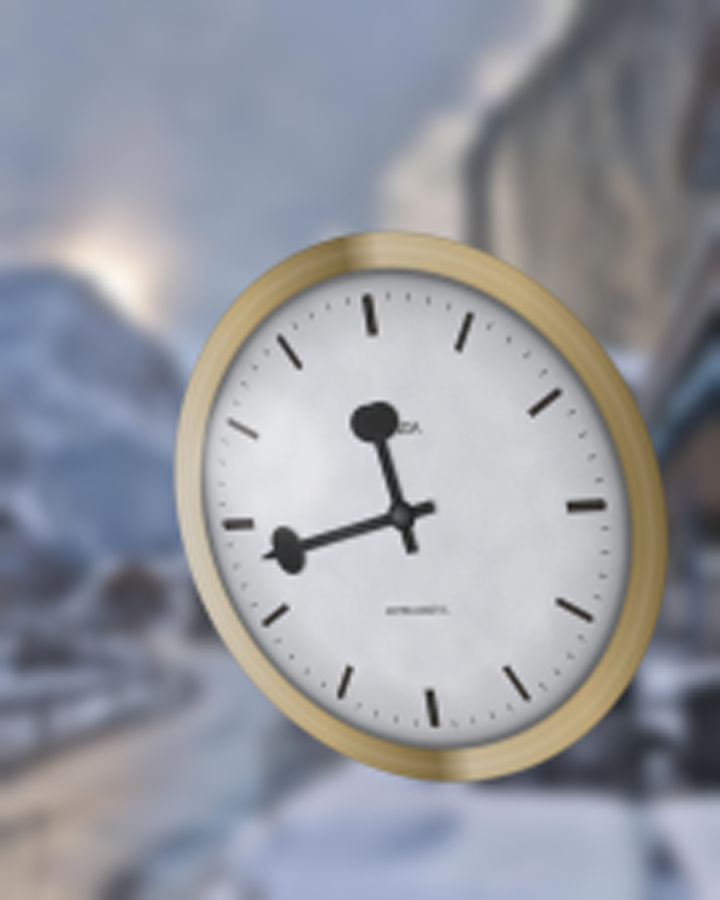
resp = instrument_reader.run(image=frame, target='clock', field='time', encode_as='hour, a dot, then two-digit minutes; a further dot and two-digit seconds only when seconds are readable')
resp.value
11.43
